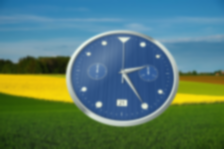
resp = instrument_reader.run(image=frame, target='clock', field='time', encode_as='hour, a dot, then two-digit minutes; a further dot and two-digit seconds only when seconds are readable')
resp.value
2.25
